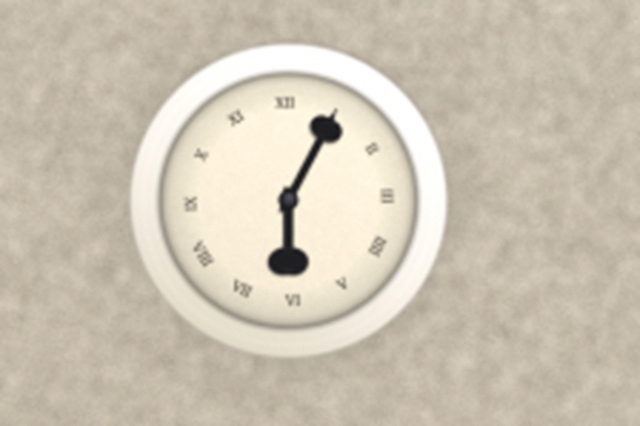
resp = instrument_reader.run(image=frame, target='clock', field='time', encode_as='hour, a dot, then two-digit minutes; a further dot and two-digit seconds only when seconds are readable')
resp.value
6.05
